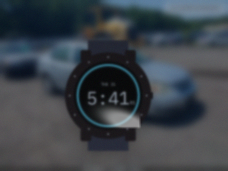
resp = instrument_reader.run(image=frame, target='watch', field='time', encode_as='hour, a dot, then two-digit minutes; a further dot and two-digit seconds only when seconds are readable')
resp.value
5.41
